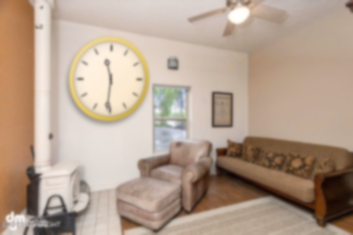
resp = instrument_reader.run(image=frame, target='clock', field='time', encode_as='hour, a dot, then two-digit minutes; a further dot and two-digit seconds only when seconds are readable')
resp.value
11.31
